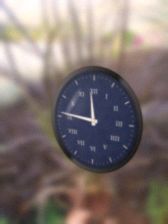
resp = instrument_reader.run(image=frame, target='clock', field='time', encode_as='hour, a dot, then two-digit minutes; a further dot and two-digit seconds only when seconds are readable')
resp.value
11.46
